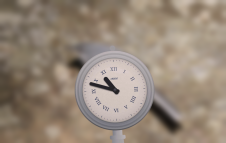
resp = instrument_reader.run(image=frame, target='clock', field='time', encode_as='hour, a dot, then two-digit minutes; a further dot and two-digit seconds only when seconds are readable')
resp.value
10.48
